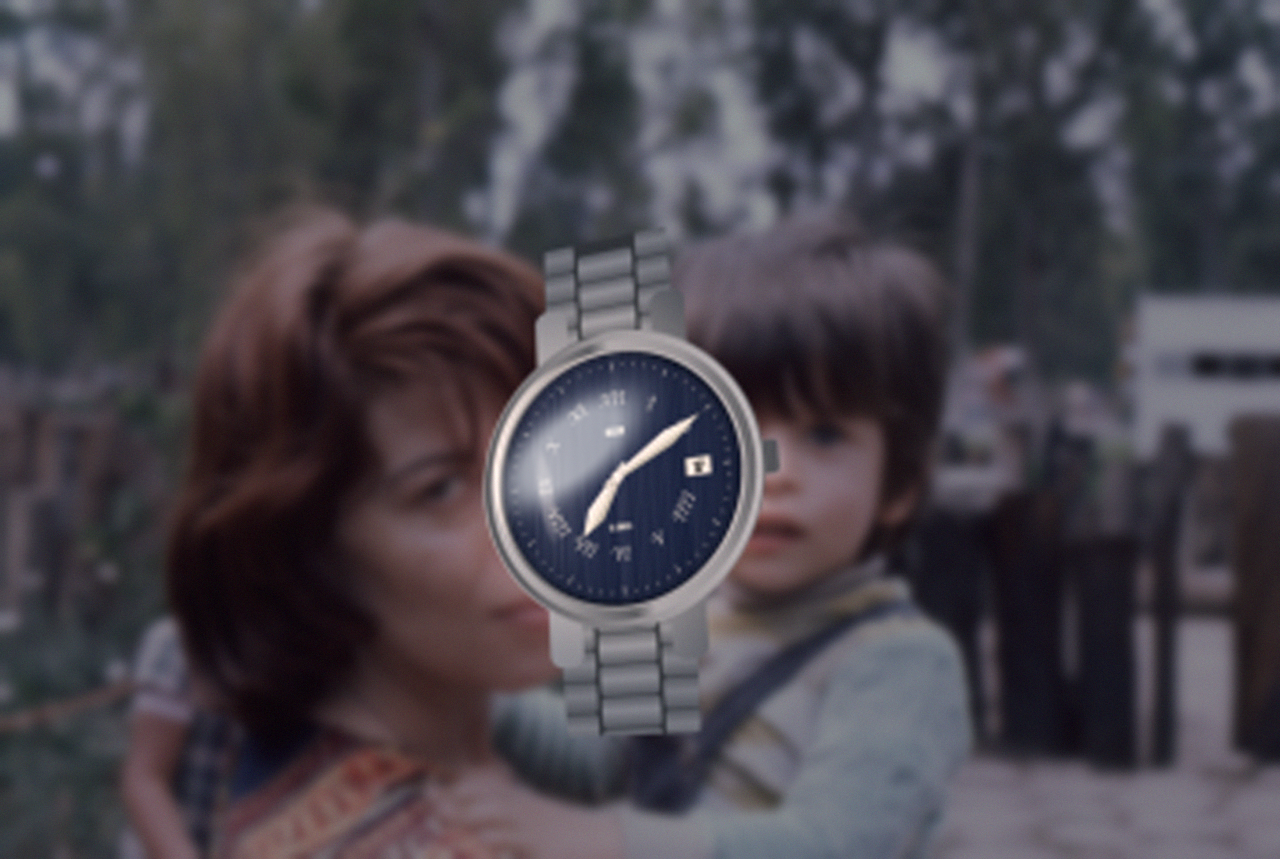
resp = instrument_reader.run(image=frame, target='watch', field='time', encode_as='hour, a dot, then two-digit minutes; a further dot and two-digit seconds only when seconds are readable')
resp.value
7.10
